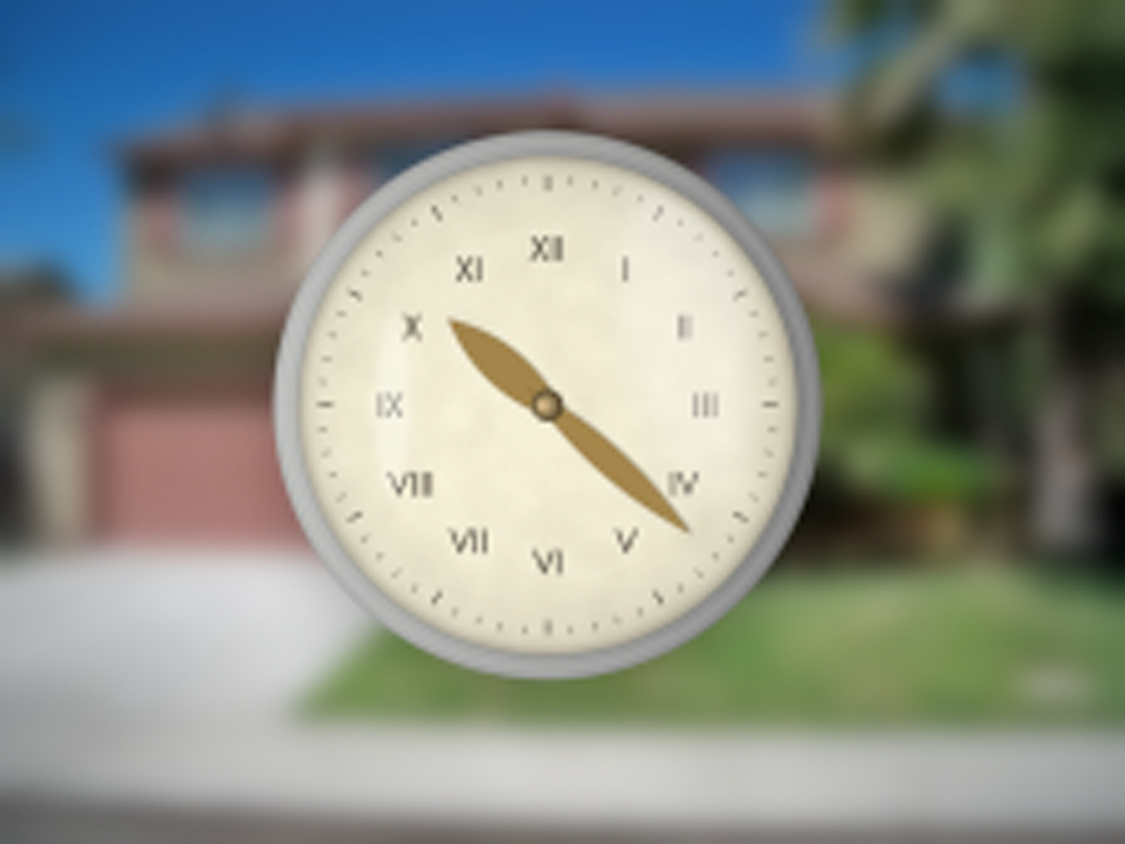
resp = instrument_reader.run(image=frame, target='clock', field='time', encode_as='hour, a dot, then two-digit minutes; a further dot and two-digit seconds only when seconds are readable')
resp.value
10.22
